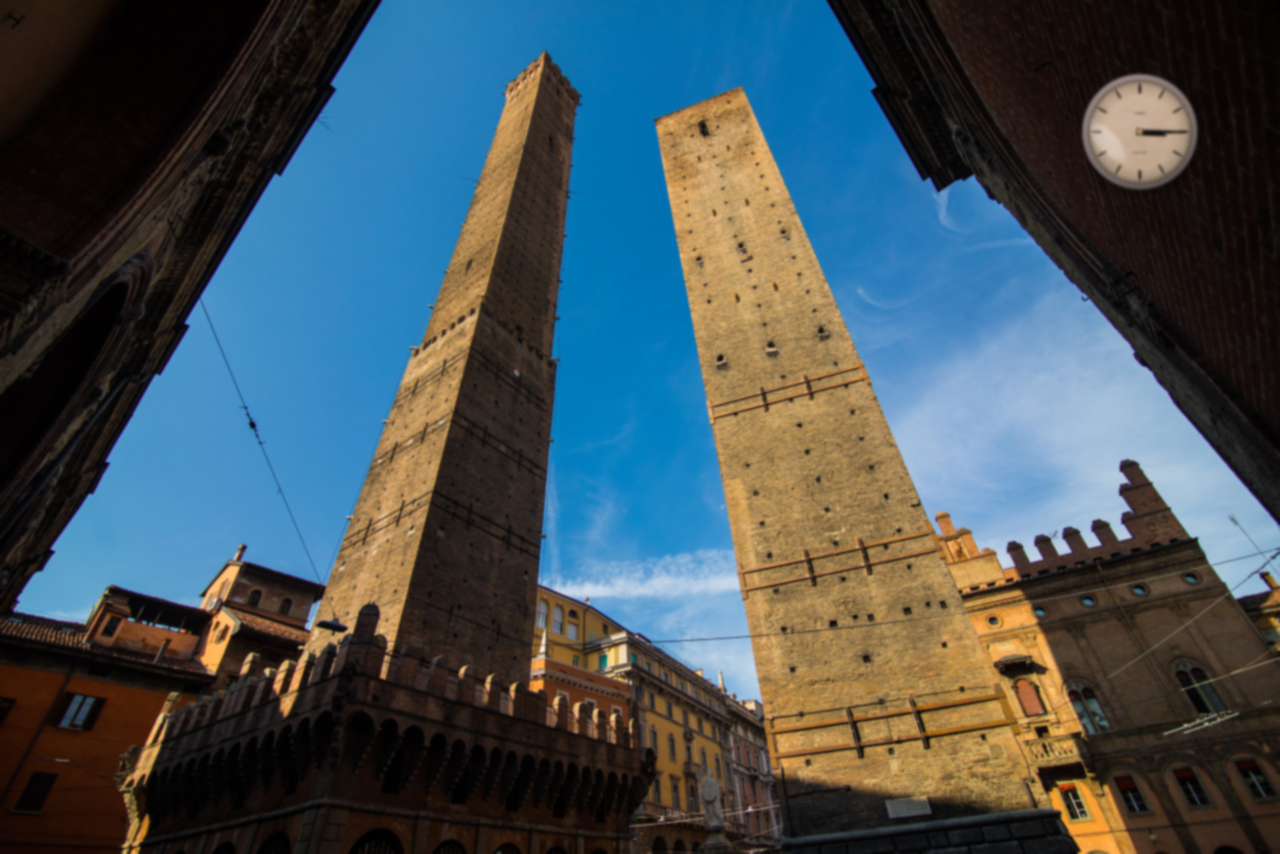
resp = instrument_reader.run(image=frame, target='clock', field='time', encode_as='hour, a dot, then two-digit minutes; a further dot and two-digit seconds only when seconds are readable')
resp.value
3.15
